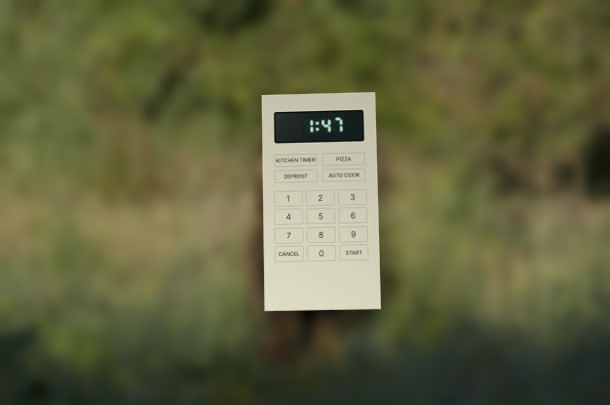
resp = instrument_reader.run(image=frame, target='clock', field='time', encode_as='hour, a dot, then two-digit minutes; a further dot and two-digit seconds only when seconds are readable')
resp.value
1.47
